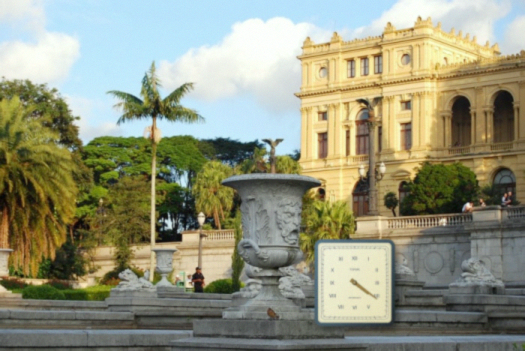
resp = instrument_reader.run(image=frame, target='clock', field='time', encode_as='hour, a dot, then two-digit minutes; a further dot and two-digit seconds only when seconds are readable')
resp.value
4.21
